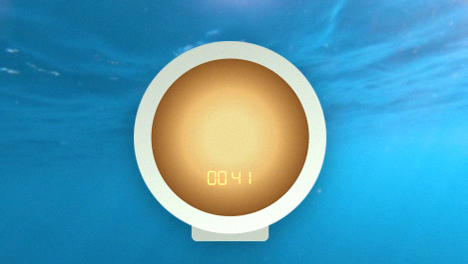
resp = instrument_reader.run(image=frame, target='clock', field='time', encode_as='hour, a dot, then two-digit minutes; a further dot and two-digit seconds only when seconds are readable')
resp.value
0.41
